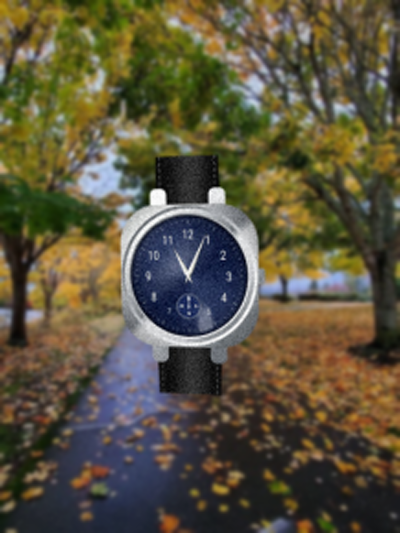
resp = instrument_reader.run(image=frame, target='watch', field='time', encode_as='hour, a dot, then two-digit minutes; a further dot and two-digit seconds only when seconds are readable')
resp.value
11.04
